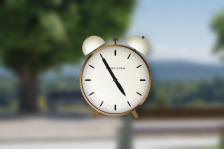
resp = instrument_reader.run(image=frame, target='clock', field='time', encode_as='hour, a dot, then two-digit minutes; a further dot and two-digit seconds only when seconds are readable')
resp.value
4.55
